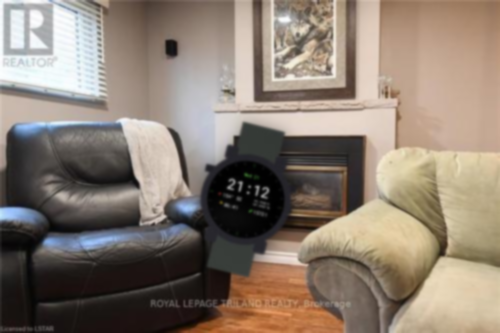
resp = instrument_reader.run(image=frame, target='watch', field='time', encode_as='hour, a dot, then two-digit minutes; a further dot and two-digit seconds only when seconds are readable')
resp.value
21.12
